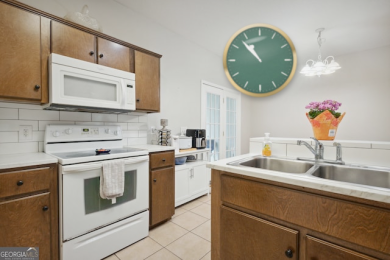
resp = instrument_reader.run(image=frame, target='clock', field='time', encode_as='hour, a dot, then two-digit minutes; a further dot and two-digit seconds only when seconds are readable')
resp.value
10.53
